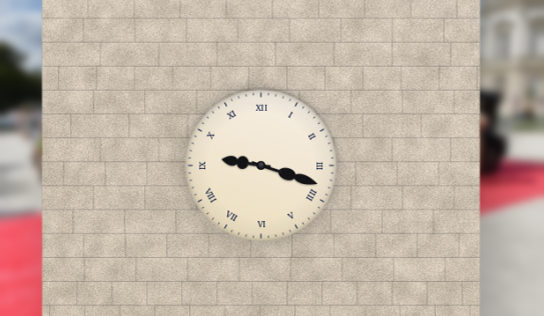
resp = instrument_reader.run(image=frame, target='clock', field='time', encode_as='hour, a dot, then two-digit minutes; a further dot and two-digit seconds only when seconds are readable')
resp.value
9.18
